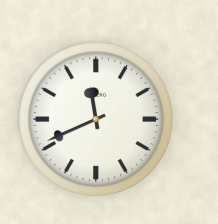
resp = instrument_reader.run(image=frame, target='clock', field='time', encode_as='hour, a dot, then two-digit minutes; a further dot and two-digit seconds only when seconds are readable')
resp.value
11.41
